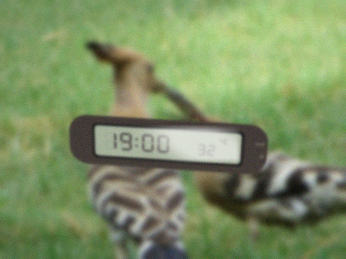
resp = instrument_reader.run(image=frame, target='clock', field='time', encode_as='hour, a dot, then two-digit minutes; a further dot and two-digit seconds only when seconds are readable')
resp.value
19.00
